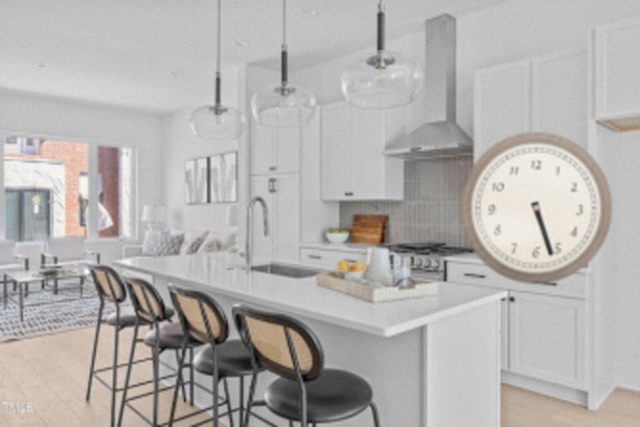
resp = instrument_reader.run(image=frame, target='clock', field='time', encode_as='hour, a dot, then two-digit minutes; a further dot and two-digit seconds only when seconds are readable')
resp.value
5.27
